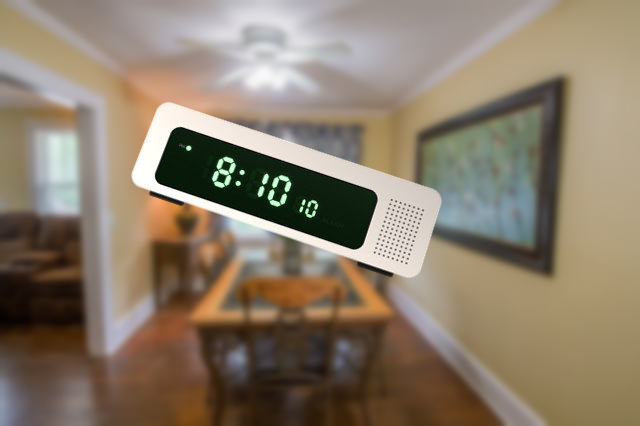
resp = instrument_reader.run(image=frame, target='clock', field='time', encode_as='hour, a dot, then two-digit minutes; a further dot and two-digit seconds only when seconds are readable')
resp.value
8.10.10
